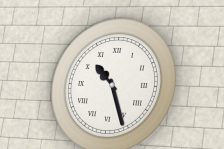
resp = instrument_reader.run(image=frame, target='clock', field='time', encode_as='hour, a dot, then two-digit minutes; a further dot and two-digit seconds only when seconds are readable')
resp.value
10.26
